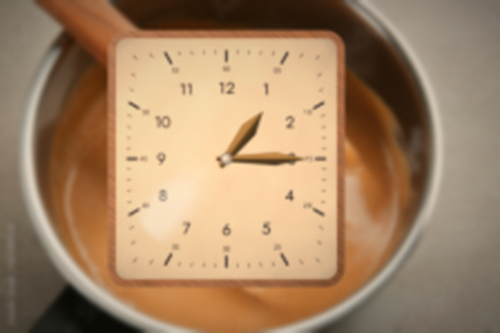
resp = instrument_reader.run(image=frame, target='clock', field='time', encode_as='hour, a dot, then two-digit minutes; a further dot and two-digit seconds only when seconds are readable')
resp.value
1.15
